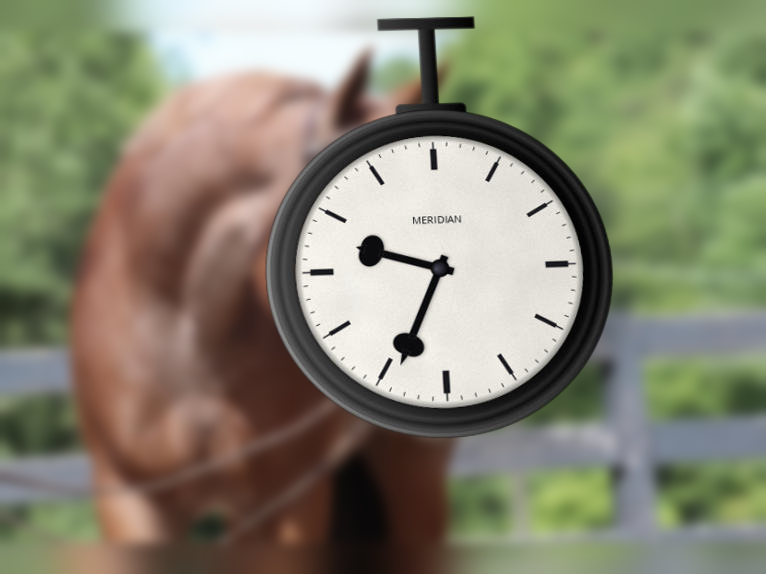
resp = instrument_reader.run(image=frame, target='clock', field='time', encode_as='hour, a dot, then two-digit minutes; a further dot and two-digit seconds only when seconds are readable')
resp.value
9.34
